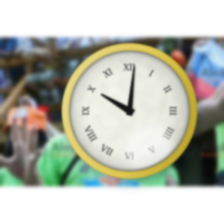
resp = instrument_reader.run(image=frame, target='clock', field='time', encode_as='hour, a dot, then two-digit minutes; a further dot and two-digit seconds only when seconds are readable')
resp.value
10.01
